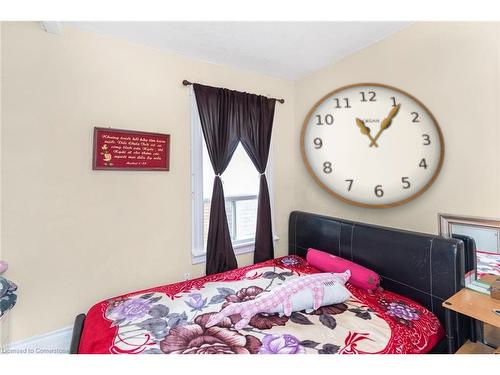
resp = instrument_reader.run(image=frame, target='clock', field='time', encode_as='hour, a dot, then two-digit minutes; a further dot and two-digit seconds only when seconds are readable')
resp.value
11.06
